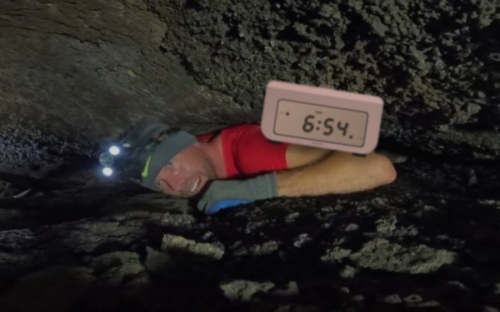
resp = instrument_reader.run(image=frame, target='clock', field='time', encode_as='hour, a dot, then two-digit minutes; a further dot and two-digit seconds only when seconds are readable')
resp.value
6.54
